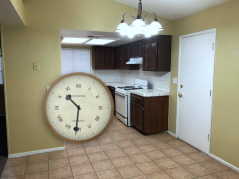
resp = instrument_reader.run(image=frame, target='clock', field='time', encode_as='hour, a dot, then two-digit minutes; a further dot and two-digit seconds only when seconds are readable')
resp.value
10.31
